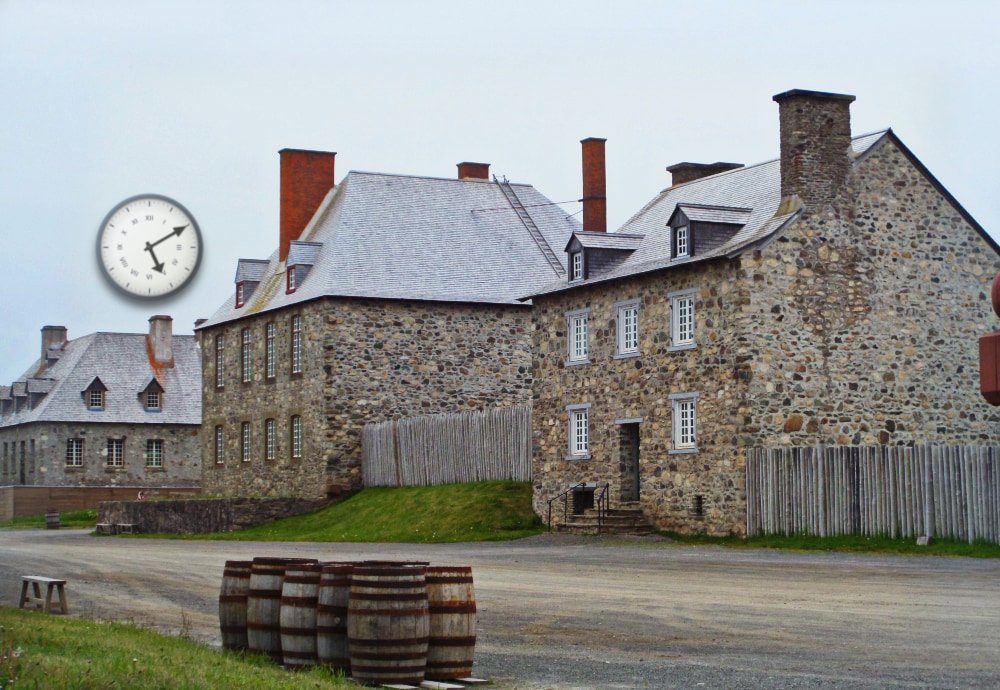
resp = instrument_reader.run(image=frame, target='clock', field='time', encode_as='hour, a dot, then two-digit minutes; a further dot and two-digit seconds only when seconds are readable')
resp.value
5.10
